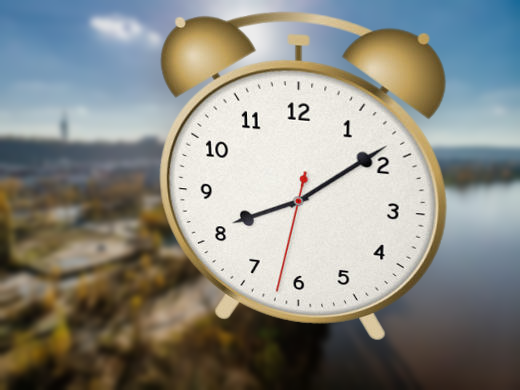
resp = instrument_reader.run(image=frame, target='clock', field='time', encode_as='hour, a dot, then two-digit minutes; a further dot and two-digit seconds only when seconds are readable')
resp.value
8.08.32
